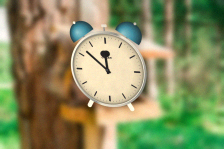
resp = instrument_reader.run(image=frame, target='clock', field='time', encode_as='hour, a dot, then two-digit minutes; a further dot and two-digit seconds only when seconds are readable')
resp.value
11.52
